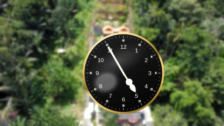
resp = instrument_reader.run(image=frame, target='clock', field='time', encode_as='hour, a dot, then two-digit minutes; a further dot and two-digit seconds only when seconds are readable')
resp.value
4.55
